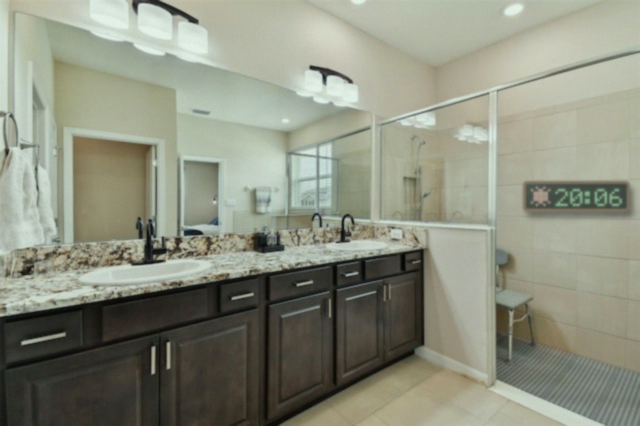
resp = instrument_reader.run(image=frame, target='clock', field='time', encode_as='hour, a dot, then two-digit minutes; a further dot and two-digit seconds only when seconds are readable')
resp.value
20.06
